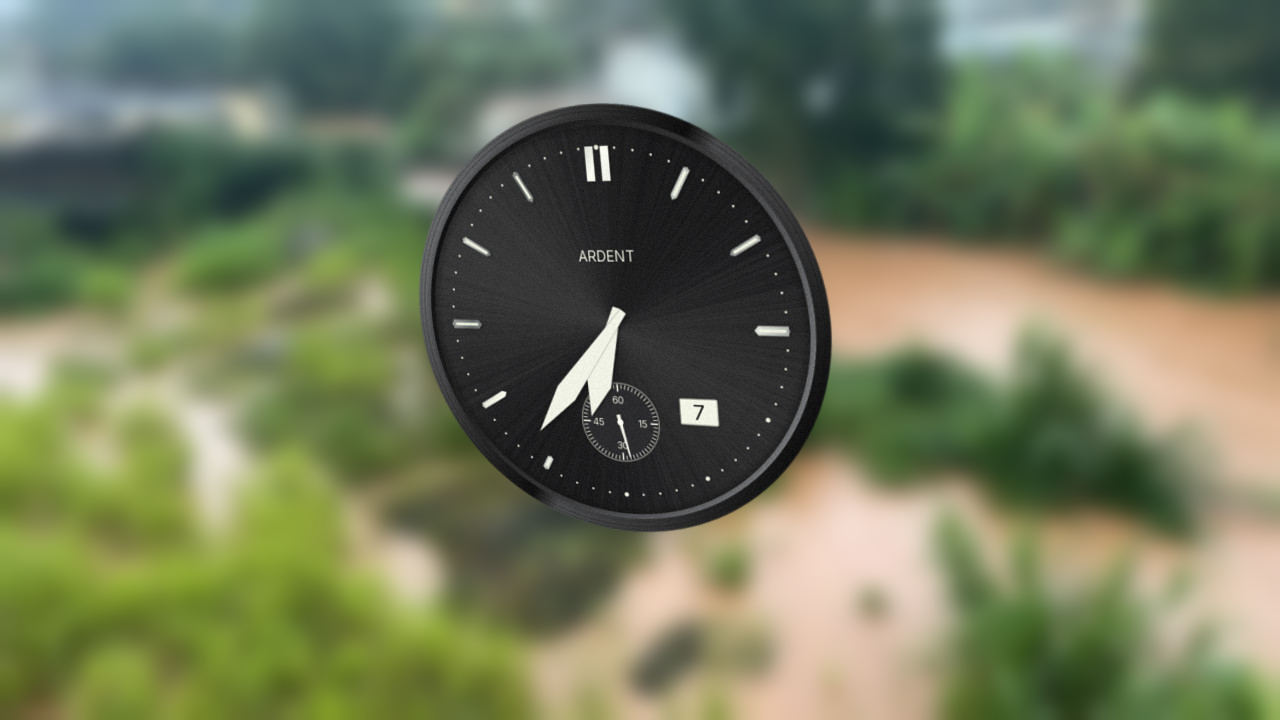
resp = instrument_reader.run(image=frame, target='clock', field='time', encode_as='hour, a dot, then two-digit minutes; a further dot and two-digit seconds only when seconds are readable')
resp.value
6.36.28
